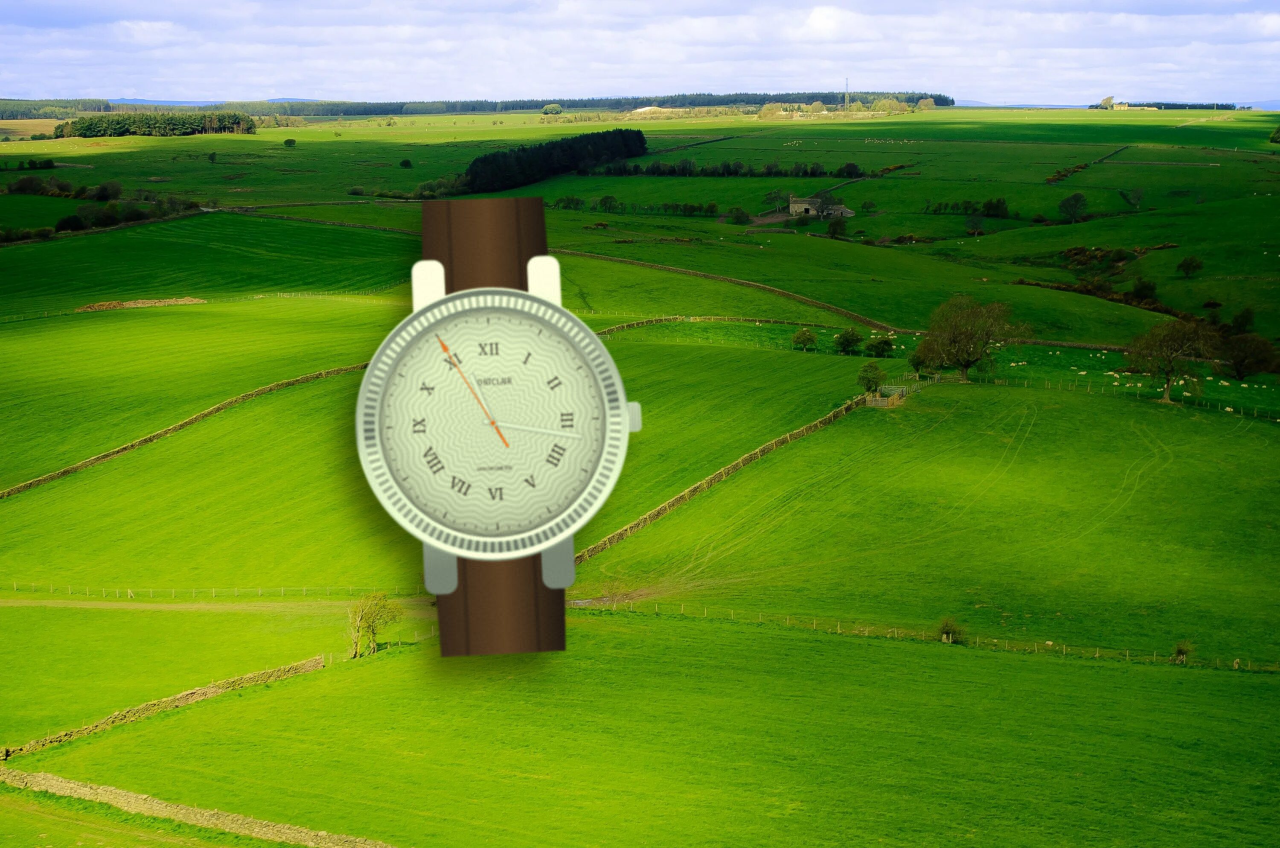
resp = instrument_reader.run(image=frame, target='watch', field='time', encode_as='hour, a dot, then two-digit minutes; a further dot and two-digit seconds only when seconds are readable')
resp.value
11.16.55
